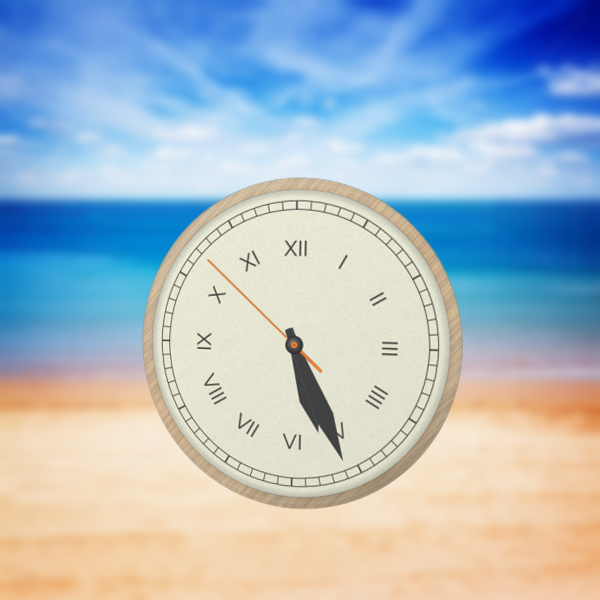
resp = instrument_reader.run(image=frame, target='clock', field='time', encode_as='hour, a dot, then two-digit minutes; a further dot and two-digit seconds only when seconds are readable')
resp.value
5.25.52
